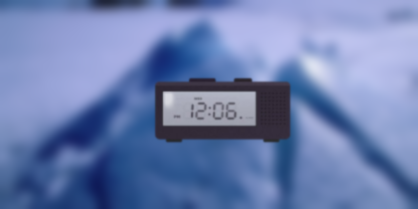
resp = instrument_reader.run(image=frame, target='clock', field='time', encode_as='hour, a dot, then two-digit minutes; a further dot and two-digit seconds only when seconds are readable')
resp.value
12.06
